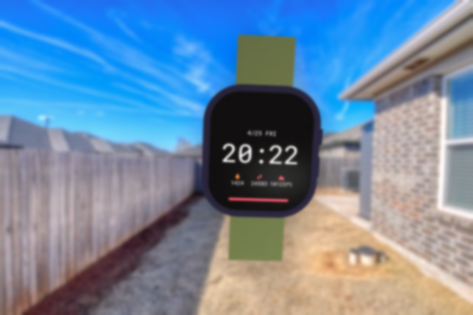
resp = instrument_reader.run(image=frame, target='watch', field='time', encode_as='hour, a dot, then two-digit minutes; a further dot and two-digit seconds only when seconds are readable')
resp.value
20.22
